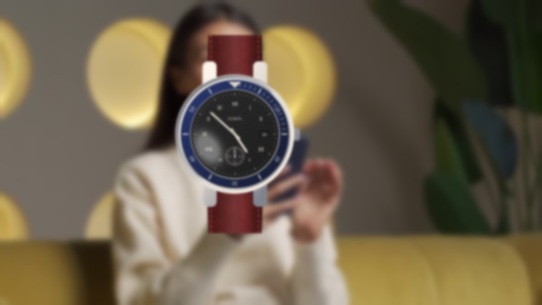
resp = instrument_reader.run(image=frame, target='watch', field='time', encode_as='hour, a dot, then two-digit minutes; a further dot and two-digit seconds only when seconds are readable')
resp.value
4.52
